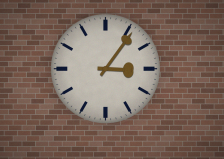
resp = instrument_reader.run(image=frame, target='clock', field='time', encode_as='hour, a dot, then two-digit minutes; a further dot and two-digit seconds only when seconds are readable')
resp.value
3.06
